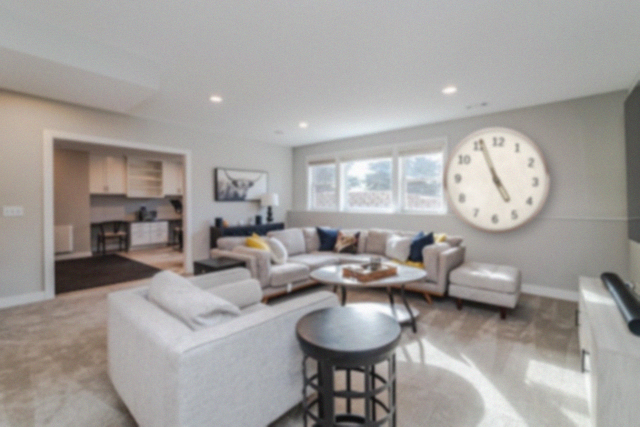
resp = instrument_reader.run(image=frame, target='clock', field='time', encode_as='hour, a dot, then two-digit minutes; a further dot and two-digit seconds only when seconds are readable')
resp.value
4.56
